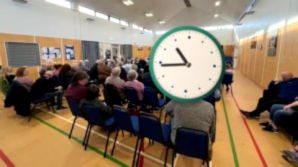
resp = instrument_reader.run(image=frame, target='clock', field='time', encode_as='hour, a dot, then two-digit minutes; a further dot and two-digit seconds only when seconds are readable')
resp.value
10.44
